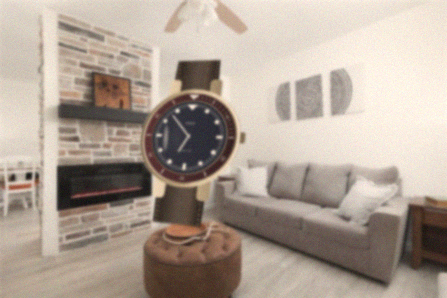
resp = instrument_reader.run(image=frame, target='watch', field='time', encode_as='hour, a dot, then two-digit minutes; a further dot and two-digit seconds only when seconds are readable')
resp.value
6.53
